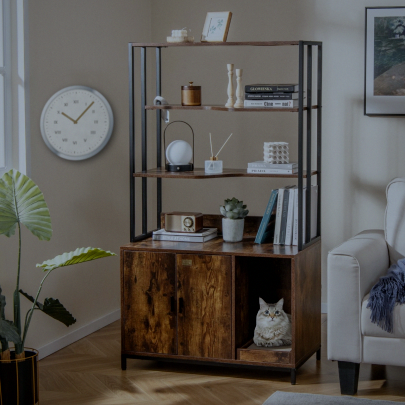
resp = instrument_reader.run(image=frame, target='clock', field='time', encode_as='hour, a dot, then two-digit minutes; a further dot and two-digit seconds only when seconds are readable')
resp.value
10.07
